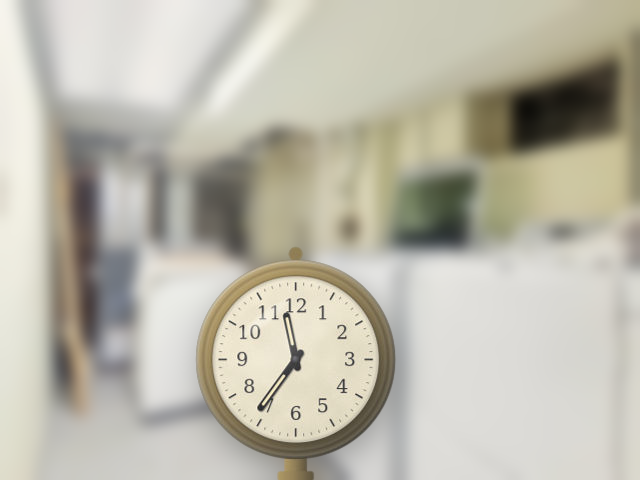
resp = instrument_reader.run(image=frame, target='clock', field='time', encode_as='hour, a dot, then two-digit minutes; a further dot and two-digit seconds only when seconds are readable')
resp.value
11.36
